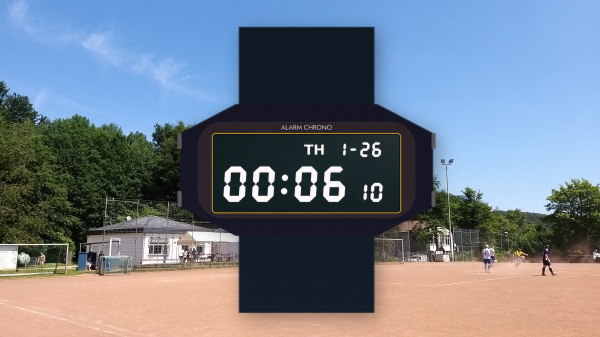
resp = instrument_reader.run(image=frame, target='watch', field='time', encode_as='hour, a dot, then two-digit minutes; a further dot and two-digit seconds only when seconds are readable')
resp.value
0.06.10
